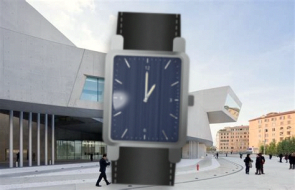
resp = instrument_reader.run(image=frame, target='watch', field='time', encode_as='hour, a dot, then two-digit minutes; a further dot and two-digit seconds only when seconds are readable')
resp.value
1.00
